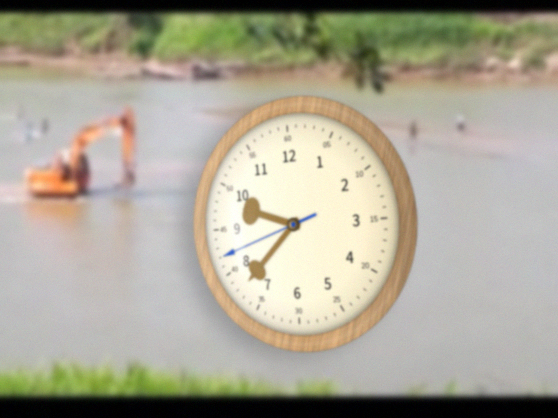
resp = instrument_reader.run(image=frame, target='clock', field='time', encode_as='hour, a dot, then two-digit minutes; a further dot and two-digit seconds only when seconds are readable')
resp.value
9.37.42
